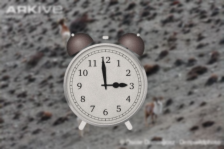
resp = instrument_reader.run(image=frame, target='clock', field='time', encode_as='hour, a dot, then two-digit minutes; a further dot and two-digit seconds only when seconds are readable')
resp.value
2.59
